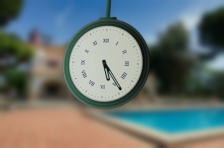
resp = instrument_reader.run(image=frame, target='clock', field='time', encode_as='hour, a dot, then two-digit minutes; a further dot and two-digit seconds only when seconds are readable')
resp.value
5.24
